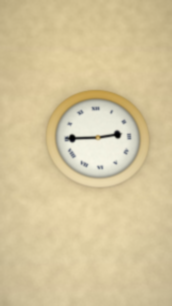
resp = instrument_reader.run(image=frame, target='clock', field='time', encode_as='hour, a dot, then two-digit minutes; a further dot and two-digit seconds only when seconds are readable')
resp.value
2.45
